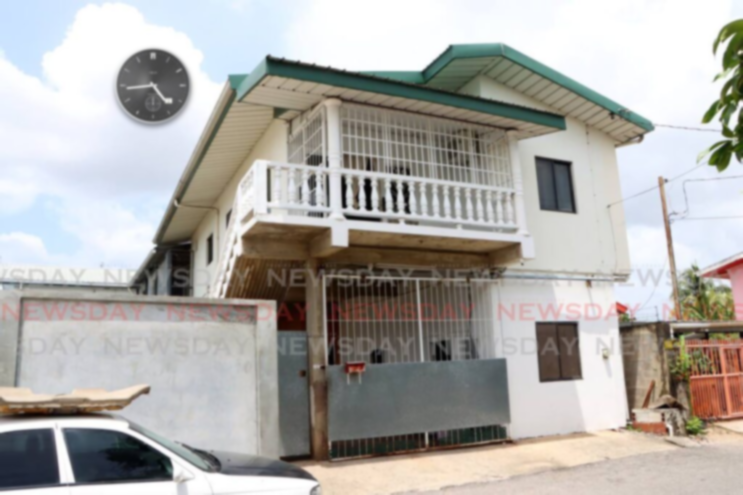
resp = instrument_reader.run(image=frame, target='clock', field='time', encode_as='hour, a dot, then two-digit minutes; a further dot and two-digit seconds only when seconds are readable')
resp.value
4.44
